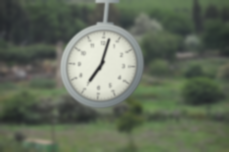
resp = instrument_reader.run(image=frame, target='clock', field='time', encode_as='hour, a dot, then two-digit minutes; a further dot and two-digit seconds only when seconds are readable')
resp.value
7.02
